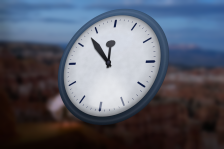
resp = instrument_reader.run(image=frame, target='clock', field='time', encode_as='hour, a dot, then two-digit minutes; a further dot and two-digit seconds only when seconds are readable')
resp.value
11.53
